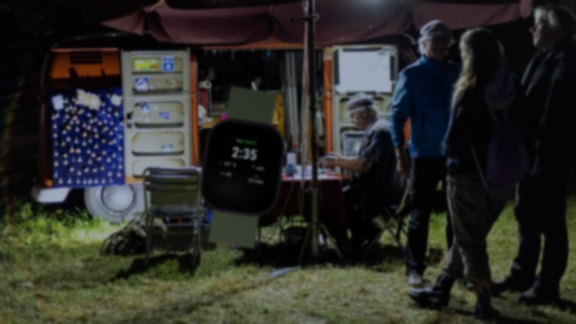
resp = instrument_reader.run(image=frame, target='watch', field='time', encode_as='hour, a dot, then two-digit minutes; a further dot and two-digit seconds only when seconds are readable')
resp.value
2.35
